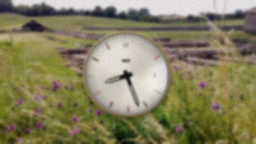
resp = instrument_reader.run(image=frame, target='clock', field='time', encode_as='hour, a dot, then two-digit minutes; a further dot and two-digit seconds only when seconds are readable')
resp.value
8.27
